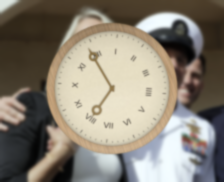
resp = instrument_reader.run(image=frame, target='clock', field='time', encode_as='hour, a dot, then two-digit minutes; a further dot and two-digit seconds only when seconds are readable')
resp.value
7.59
